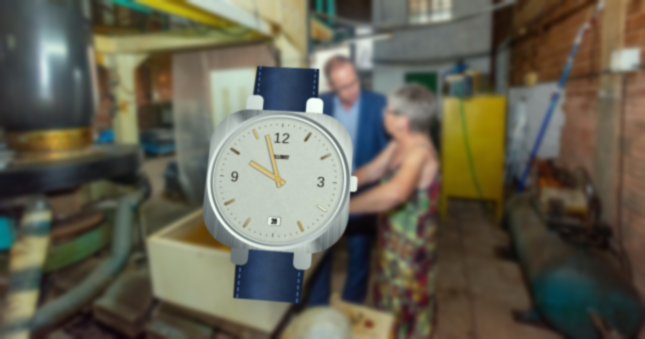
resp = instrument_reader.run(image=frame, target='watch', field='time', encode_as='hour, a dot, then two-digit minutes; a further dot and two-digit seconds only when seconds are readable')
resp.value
9.57
